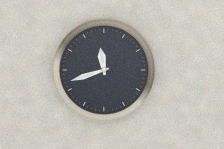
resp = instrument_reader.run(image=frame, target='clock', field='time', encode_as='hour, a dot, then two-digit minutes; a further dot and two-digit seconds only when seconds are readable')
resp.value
11.42
